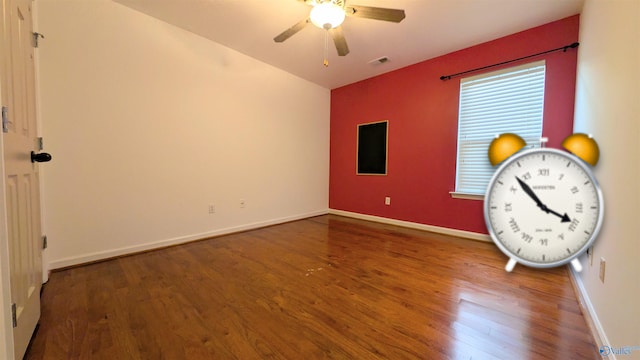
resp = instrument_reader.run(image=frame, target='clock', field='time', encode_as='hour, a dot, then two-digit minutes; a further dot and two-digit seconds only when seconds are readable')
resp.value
3.53
